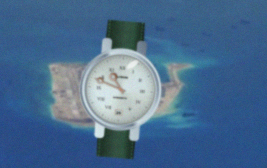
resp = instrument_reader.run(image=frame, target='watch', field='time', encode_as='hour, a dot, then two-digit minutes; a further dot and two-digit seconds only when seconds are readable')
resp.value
10.48
